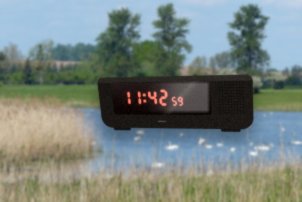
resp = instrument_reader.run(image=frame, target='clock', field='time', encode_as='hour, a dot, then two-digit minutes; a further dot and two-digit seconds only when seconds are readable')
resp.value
11.42.59
